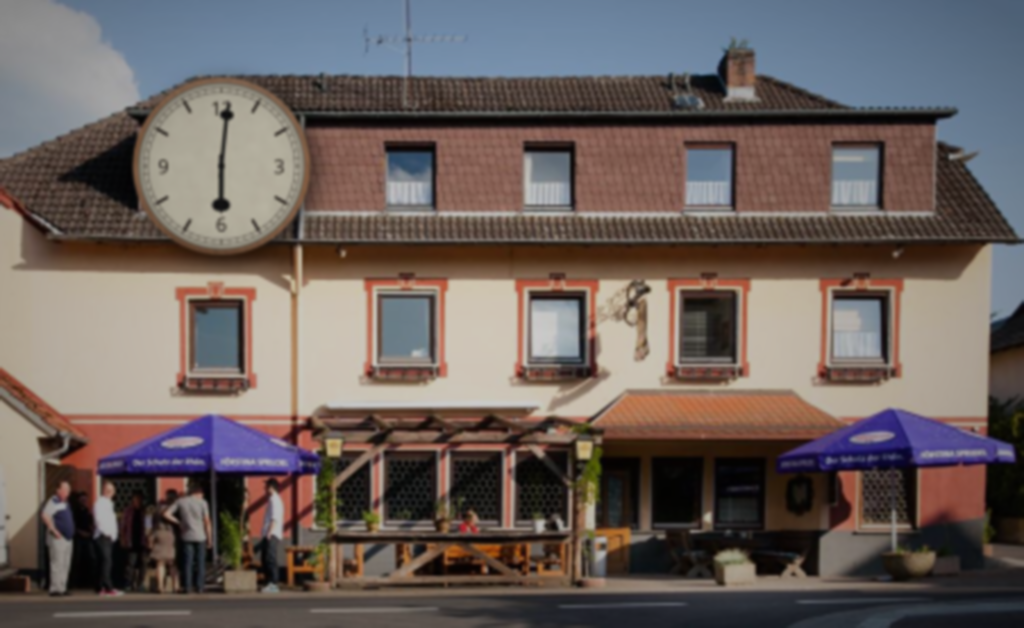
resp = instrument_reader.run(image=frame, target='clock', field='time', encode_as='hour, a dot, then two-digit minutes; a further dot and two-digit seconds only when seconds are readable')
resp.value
6.01
